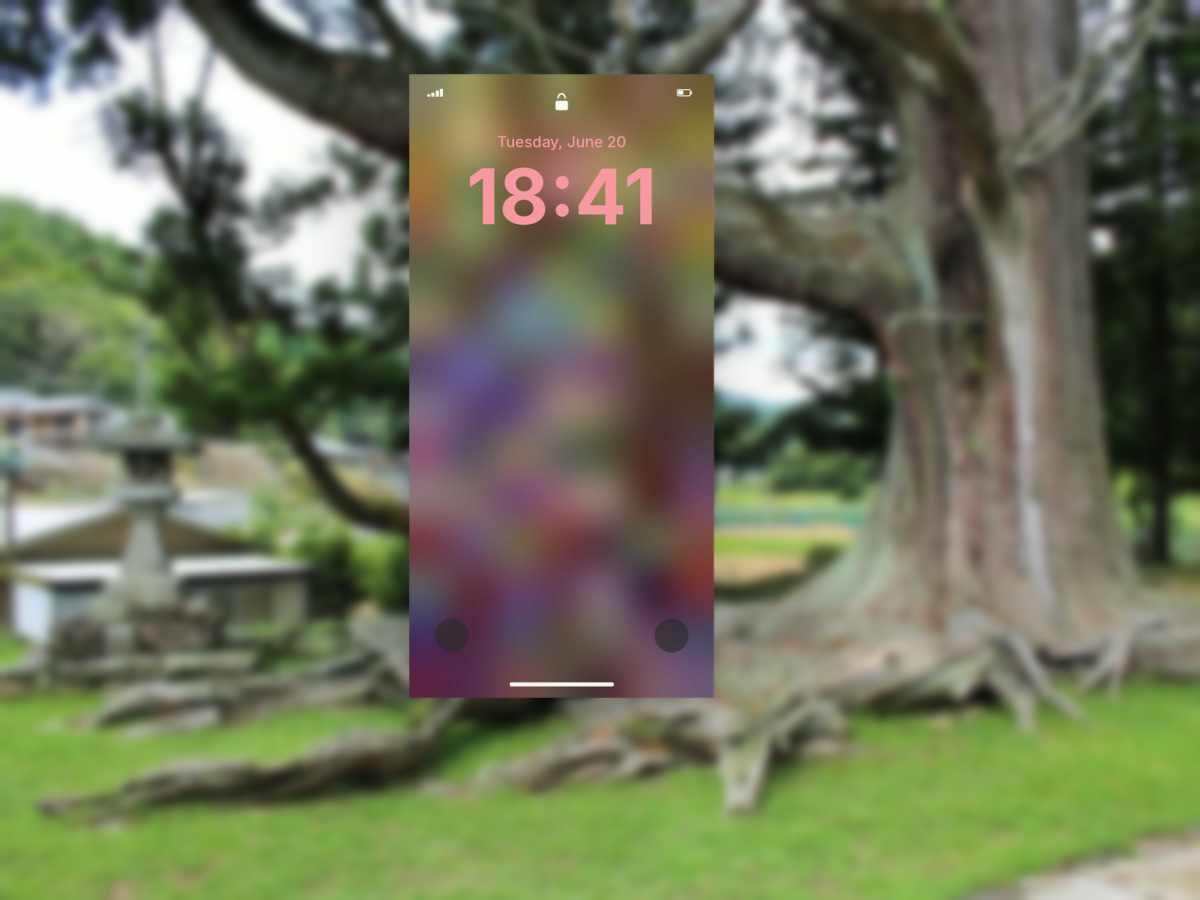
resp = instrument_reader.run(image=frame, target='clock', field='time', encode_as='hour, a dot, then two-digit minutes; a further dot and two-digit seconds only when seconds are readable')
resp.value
18.41
